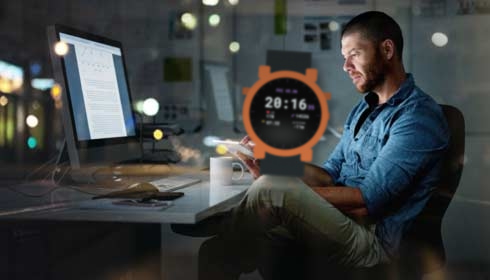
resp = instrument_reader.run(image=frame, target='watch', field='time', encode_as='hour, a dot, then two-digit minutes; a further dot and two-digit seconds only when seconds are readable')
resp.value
20.16
